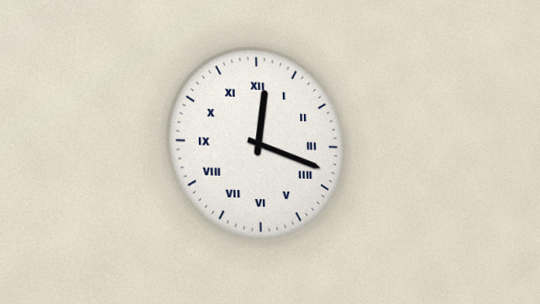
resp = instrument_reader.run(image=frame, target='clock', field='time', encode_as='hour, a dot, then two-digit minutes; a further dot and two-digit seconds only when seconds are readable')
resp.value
12.18
